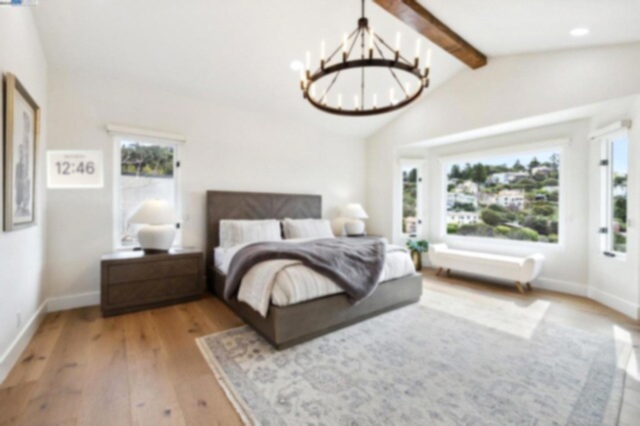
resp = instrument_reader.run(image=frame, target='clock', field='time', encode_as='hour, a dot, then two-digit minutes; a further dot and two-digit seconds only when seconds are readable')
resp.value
12.46
